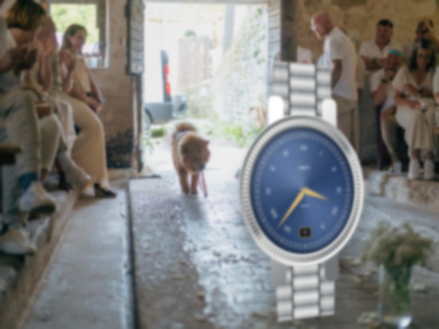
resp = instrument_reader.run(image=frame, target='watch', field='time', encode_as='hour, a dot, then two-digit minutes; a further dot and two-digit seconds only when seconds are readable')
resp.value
3.37
